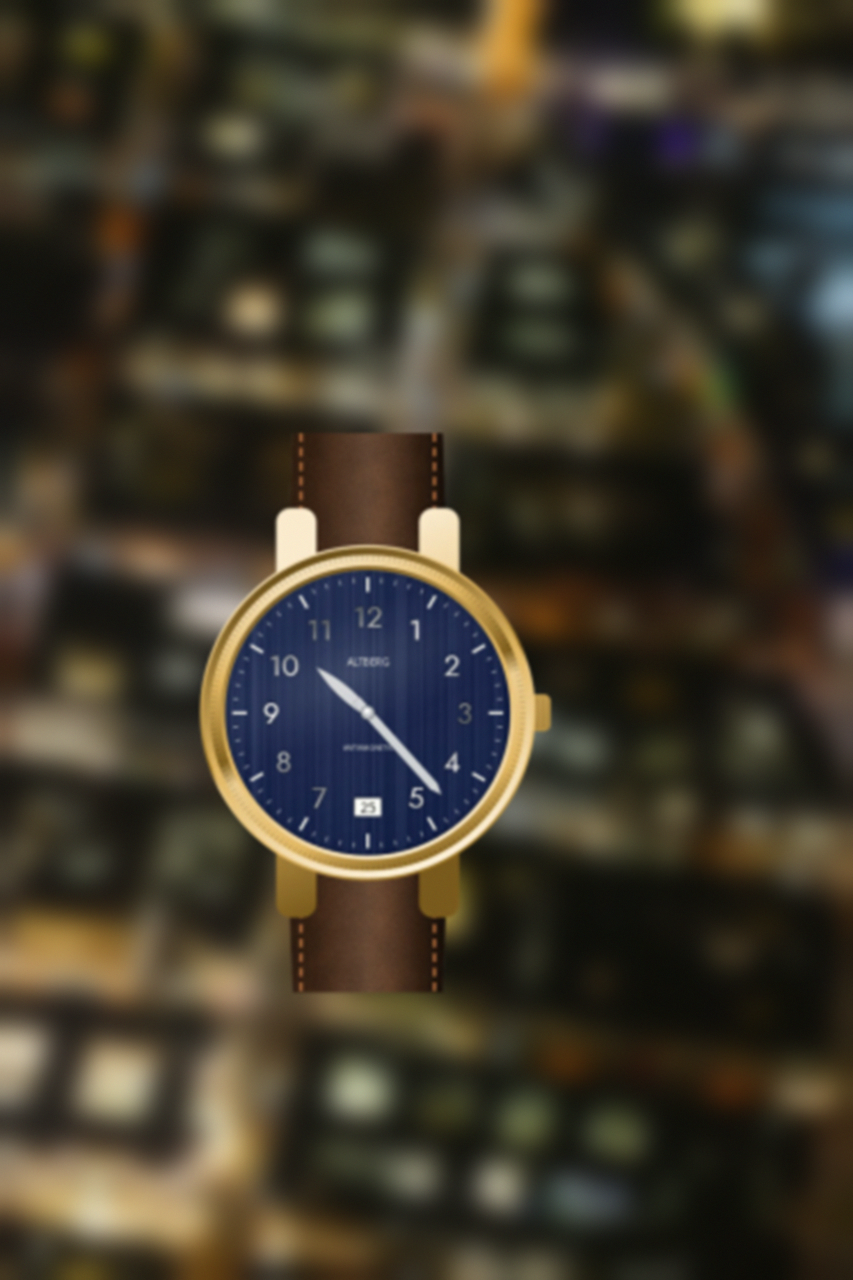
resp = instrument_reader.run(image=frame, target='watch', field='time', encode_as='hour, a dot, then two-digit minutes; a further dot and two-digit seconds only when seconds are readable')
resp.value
10.23
